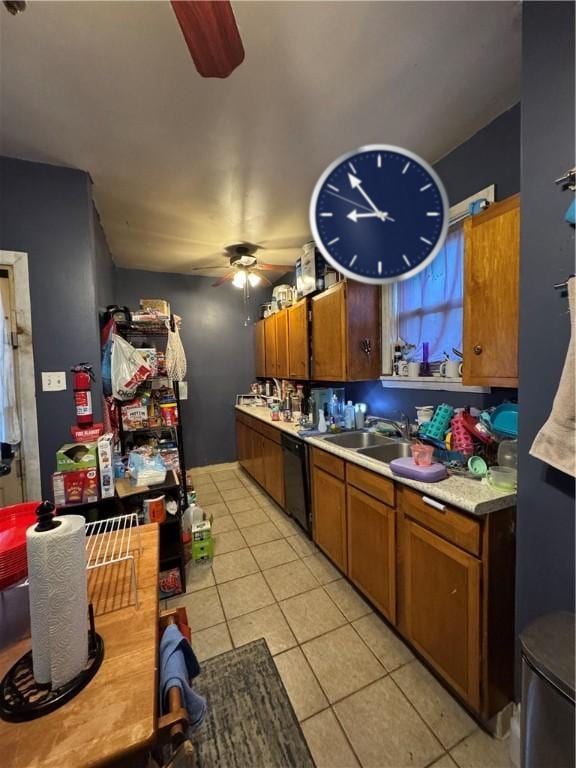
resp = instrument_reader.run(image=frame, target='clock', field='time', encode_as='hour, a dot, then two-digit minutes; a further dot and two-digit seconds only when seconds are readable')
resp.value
8.53.49
